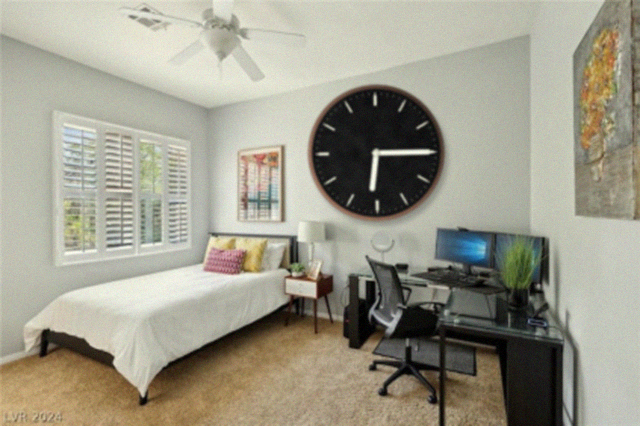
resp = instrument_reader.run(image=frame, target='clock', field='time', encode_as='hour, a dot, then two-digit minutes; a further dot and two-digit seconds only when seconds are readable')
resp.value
6.15
